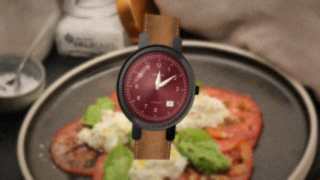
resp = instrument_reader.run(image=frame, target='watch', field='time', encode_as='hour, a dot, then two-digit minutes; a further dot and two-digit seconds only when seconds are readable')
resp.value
12.09
